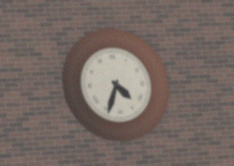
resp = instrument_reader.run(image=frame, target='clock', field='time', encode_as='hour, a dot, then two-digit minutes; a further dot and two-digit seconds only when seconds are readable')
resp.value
4.34
